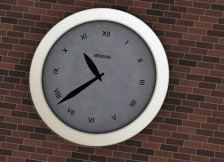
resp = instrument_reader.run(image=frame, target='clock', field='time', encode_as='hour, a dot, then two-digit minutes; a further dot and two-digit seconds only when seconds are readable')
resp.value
10.38
